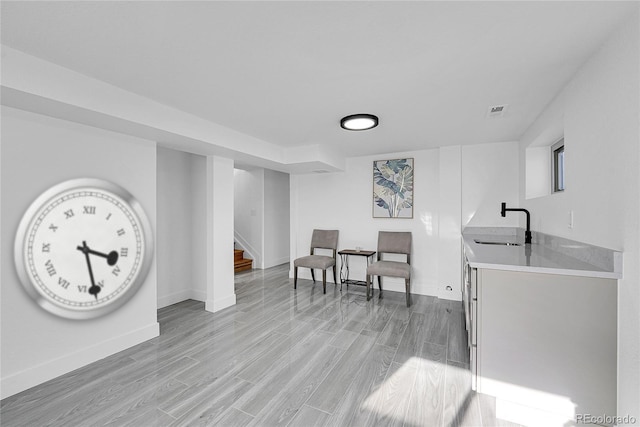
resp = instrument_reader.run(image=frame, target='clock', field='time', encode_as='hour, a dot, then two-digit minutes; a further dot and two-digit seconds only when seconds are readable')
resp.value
3.27
